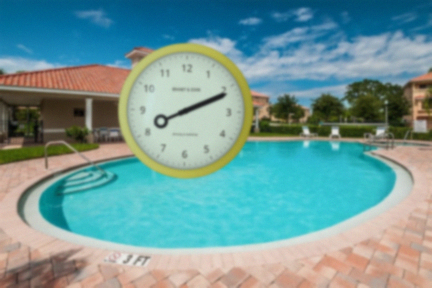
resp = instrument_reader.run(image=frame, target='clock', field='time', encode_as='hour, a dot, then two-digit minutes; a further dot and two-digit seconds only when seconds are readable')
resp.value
8.11
